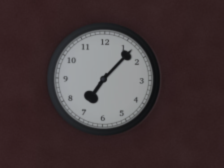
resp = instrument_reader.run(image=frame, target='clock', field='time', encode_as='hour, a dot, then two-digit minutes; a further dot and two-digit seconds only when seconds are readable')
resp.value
7.07
